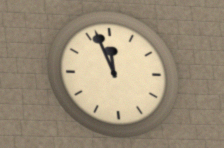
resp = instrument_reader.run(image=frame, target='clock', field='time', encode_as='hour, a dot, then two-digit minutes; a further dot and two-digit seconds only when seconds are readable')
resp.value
11.57
